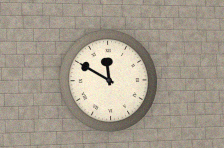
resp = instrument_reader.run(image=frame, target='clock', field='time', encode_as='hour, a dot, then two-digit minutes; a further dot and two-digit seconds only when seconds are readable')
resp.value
11.50
